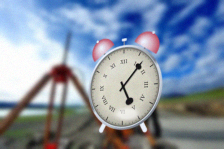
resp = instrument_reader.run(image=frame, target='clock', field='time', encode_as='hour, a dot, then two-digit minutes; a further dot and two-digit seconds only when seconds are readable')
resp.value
5.07
